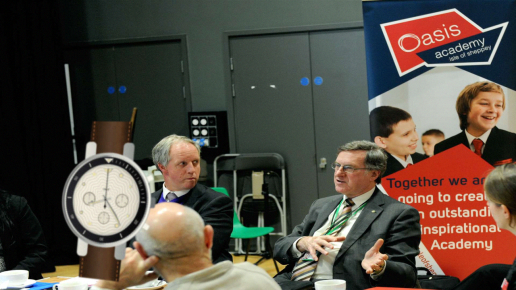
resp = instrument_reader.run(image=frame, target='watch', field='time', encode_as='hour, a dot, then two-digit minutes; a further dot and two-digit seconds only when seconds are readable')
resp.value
8.24
